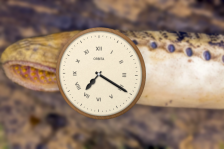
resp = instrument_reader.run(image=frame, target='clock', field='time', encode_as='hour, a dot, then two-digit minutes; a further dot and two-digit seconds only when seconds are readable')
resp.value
7.20
